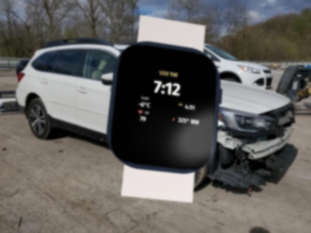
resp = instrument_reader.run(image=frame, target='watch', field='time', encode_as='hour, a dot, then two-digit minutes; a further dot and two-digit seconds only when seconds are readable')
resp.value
7.12
